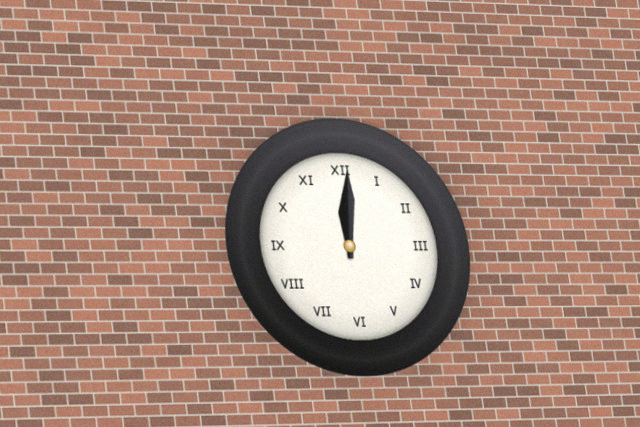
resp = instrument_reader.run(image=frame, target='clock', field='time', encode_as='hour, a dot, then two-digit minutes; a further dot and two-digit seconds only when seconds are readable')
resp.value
12.01
